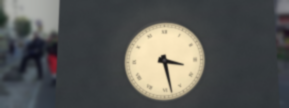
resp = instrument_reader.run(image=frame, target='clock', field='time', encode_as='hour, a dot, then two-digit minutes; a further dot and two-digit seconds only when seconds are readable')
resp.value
3.28
